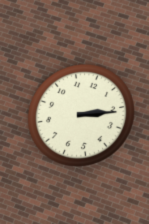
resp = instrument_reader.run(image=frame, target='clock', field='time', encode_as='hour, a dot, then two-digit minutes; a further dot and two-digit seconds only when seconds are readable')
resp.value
2.11
